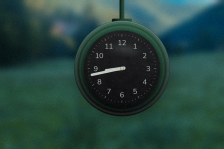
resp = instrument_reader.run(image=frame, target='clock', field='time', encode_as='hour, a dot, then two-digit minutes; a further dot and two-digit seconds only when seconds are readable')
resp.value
8.43
